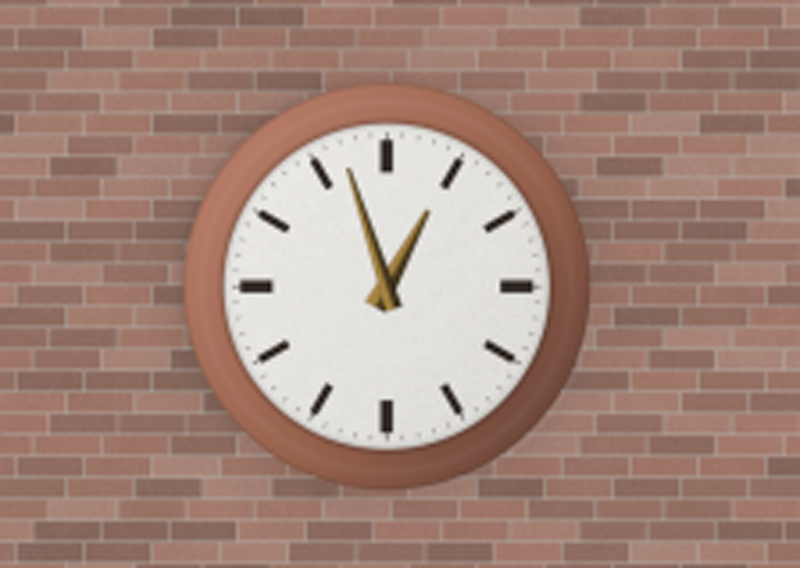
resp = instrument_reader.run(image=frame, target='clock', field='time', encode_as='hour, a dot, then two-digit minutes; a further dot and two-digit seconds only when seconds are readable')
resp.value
12.57
